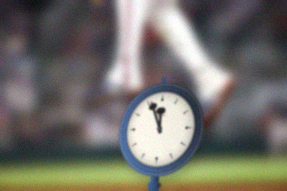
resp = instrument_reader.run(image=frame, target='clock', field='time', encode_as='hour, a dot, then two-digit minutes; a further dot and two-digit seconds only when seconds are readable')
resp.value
11.56
